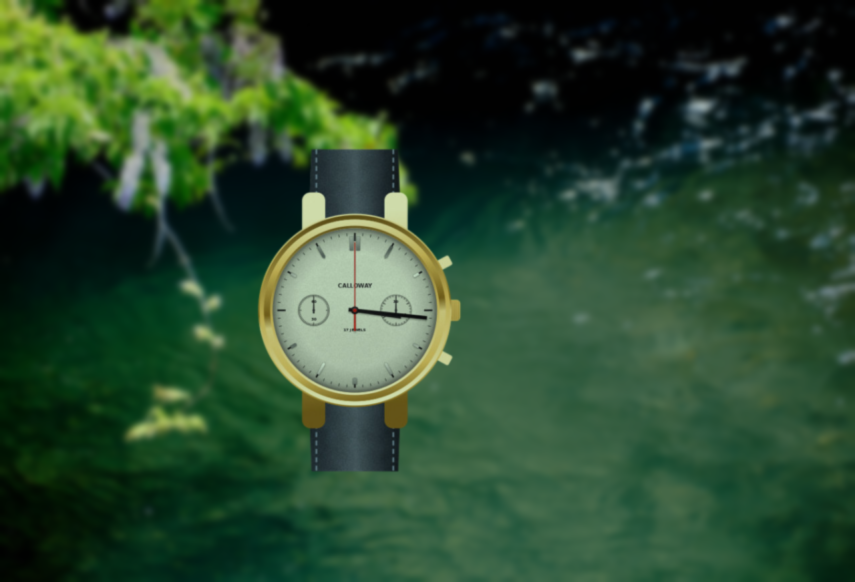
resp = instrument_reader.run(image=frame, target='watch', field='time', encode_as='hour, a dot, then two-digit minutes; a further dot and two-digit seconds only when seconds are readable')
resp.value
3.16
